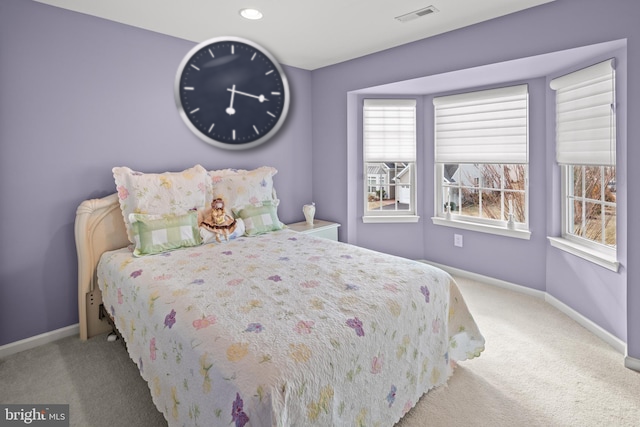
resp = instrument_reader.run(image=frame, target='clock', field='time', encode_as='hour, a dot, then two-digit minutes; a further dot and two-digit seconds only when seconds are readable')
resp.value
6.17
